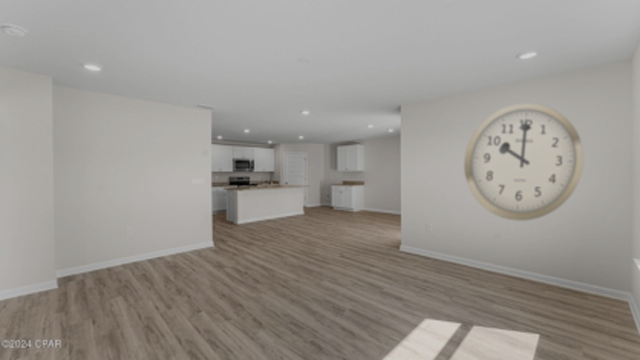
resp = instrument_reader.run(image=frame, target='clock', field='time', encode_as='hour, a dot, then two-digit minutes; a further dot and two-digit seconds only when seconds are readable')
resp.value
10.00
